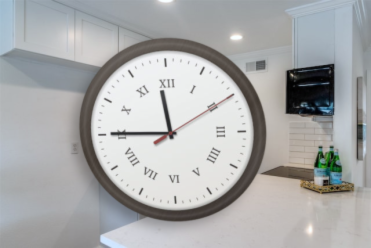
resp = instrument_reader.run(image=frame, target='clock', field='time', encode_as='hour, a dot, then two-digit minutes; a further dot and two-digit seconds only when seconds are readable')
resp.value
11.45.10
